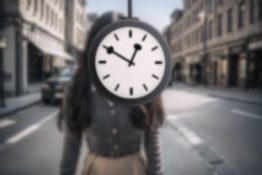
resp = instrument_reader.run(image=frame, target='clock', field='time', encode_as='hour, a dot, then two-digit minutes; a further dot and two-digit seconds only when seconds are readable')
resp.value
12.50
